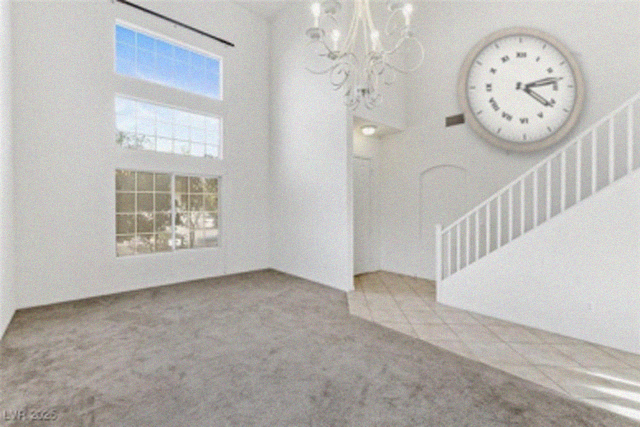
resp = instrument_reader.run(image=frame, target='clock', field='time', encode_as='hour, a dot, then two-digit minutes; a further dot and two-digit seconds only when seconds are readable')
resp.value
4.13
